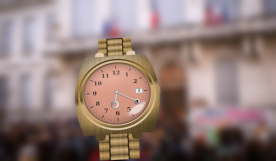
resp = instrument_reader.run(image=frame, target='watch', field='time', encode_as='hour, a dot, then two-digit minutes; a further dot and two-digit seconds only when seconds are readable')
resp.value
6.20
